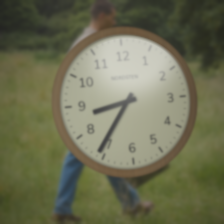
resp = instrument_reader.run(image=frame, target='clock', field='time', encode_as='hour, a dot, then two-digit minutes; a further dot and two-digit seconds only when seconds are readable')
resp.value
8.36
